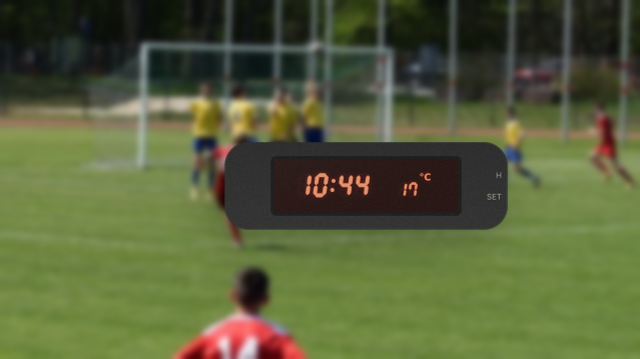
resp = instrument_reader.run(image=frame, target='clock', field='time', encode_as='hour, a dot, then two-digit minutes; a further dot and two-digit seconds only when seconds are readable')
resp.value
10.44
